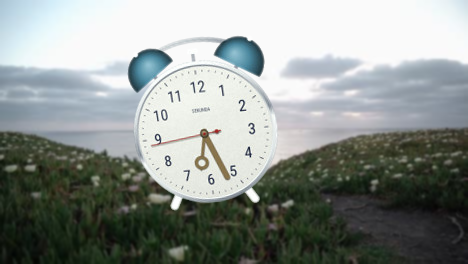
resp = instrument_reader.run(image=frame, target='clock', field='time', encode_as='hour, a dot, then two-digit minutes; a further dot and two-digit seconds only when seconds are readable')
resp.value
6.26.44
